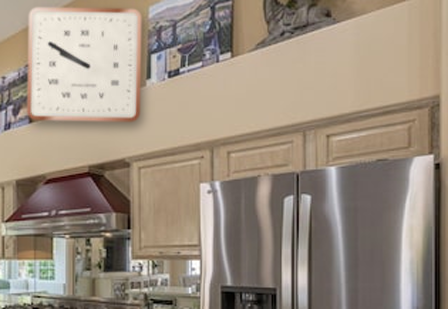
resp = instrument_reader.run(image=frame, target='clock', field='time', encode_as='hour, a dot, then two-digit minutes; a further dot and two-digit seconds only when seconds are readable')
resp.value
9.50
